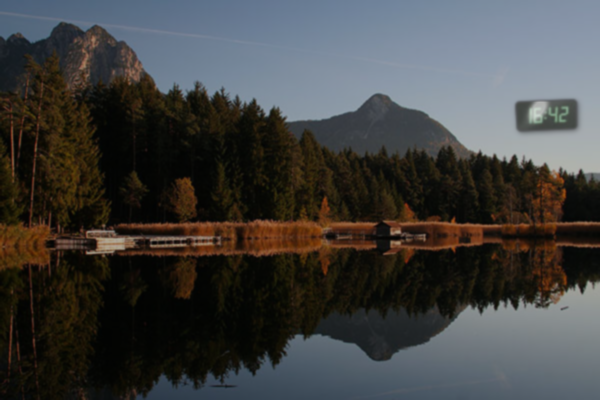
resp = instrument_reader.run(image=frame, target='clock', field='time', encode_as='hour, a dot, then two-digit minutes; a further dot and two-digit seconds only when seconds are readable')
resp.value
16.42
